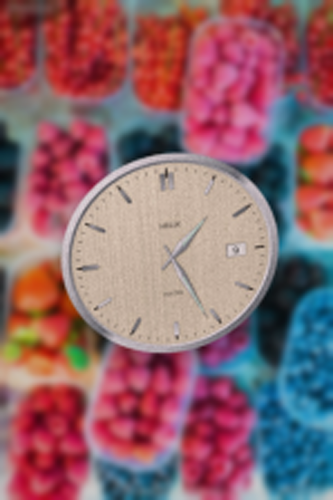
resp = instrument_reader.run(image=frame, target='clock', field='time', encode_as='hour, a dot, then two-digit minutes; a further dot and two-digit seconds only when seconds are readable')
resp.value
1.26
